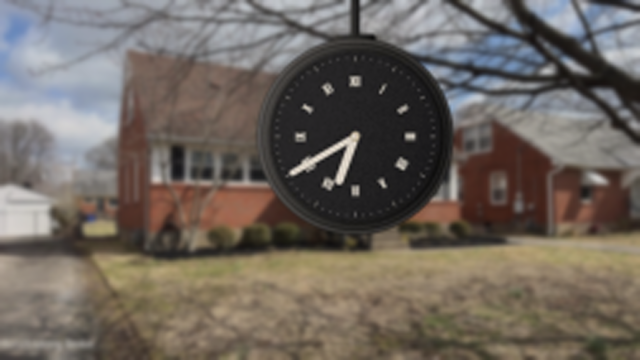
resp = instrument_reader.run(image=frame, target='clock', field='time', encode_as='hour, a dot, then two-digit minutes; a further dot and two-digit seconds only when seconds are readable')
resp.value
6.40
